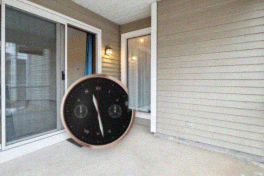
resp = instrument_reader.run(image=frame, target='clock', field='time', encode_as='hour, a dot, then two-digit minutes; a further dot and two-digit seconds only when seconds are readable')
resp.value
11.28
